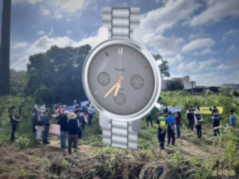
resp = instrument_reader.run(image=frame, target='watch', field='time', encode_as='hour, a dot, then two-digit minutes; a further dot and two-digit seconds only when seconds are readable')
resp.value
6.37
